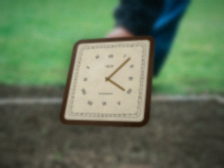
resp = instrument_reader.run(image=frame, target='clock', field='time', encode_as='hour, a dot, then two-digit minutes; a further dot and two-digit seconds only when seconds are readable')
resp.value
4.07
